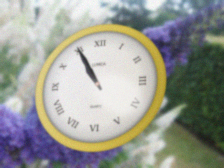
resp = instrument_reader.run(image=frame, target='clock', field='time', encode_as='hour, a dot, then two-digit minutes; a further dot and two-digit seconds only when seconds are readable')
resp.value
10.55
